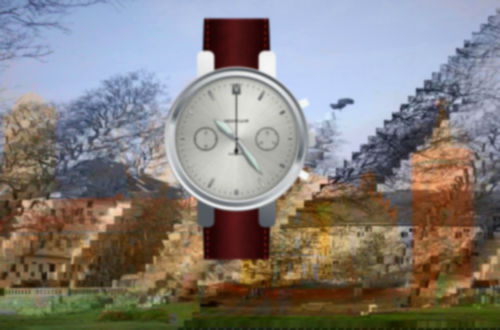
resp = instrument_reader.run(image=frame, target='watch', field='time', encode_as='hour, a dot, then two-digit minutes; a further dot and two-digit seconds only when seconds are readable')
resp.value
10.24
